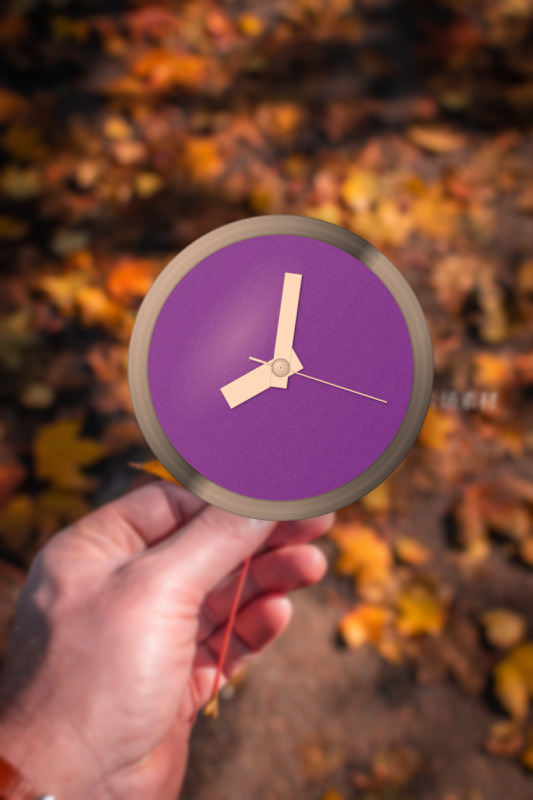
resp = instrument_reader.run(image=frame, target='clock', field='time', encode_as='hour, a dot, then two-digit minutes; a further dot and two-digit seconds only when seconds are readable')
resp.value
8.01.18
